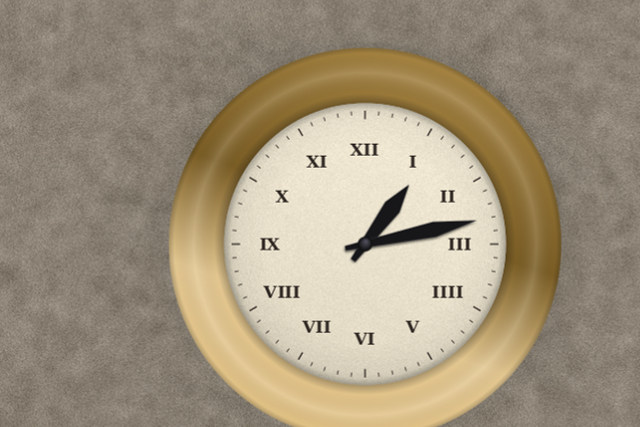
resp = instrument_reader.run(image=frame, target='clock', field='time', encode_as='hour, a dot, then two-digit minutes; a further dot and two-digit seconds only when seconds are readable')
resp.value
1.13
